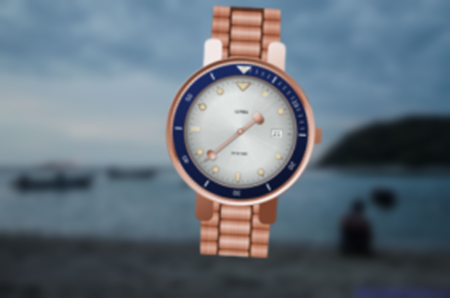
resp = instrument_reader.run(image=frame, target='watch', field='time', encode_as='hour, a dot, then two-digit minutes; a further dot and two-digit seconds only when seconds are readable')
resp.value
1.38
